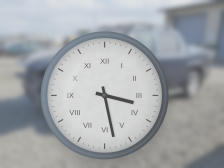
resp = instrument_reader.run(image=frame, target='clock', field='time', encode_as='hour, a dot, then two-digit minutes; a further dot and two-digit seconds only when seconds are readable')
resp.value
3.28
